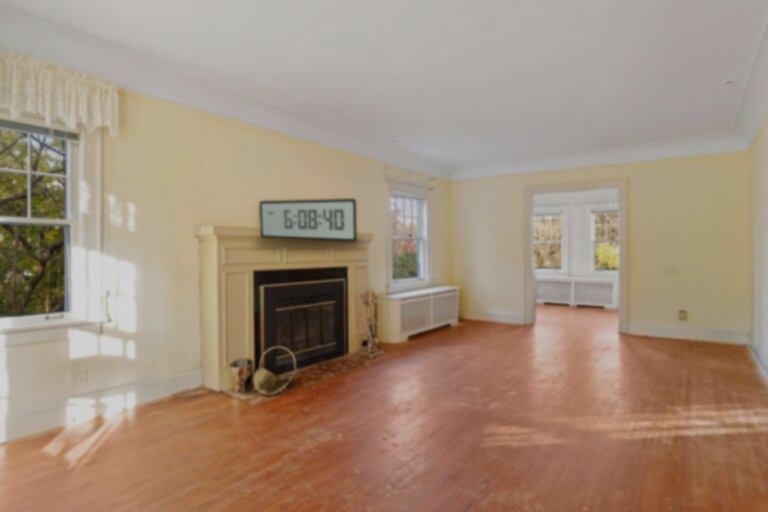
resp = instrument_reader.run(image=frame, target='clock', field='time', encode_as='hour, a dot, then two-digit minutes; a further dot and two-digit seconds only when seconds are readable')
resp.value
6.08.40
